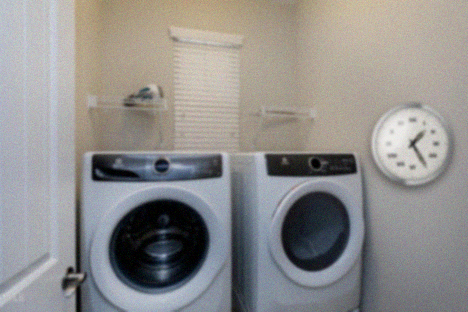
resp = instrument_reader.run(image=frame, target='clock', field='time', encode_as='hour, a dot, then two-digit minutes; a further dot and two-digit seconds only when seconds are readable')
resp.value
1.25
